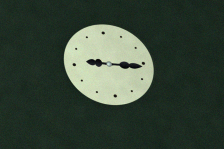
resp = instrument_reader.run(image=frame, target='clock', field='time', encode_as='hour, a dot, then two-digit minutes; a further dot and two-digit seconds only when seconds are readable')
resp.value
9.16
